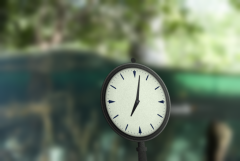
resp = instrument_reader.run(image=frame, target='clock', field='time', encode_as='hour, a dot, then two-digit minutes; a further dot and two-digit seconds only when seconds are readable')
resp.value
7.02
